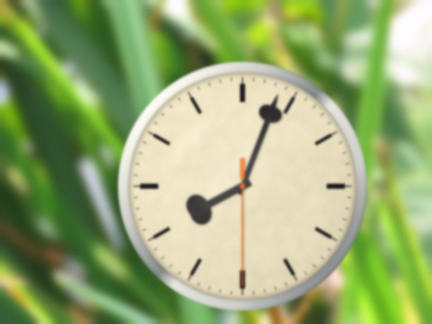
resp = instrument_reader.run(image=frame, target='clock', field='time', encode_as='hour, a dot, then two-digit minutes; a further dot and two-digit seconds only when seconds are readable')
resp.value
8.03.30
